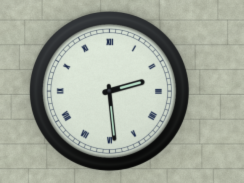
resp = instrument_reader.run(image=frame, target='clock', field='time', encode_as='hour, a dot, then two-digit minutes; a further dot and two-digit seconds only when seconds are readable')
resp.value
2.29
